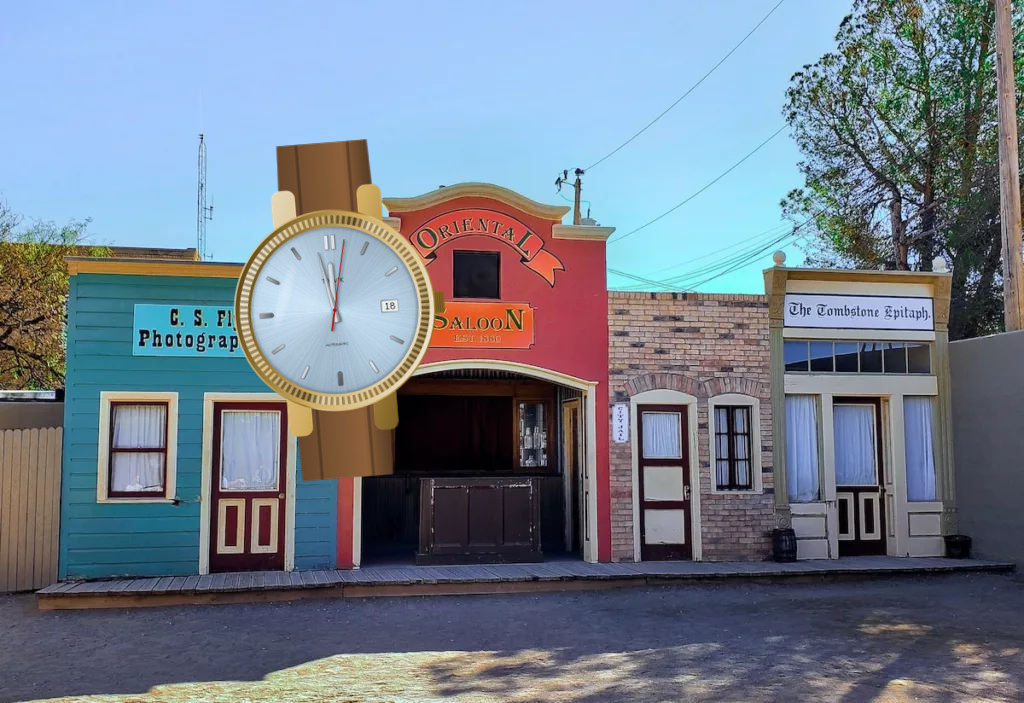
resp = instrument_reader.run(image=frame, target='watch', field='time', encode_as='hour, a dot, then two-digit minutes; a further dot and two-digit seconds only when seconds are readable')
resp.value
11.58.02
